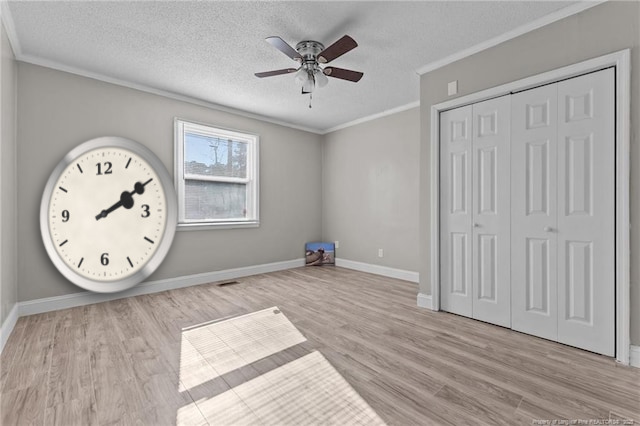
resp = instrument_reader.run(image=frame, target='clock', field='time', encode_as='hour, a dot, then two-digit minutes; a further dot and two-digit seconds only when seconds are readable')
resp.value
2.10
